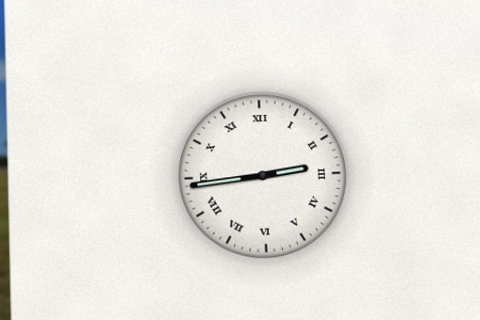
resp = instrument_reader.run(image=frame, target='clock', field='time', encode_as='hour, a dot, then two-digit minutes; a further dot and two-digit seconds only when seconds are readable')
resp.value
2.44
